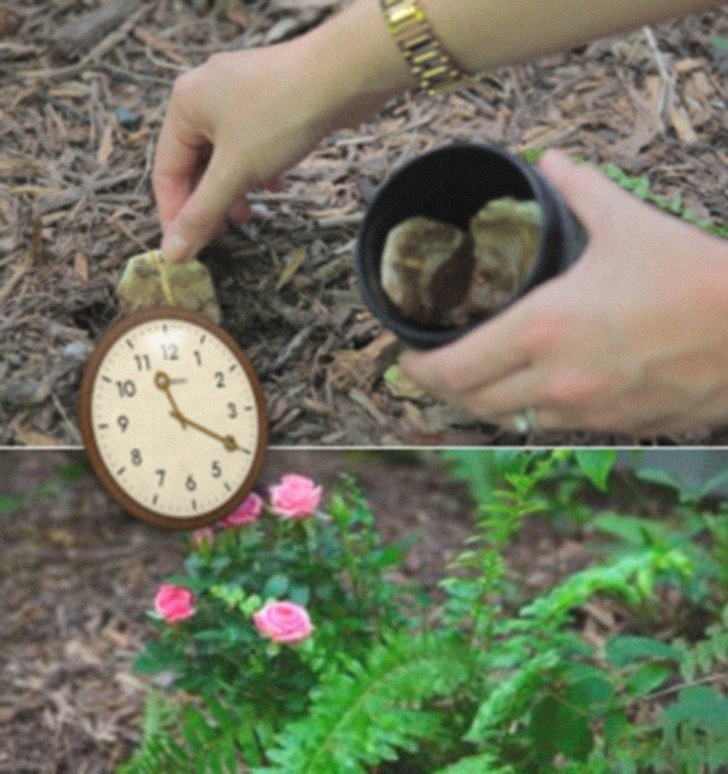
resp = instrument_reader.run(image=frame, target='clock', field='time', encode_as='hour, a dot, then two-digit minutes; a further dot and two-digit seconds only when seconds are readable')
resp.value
11.20
